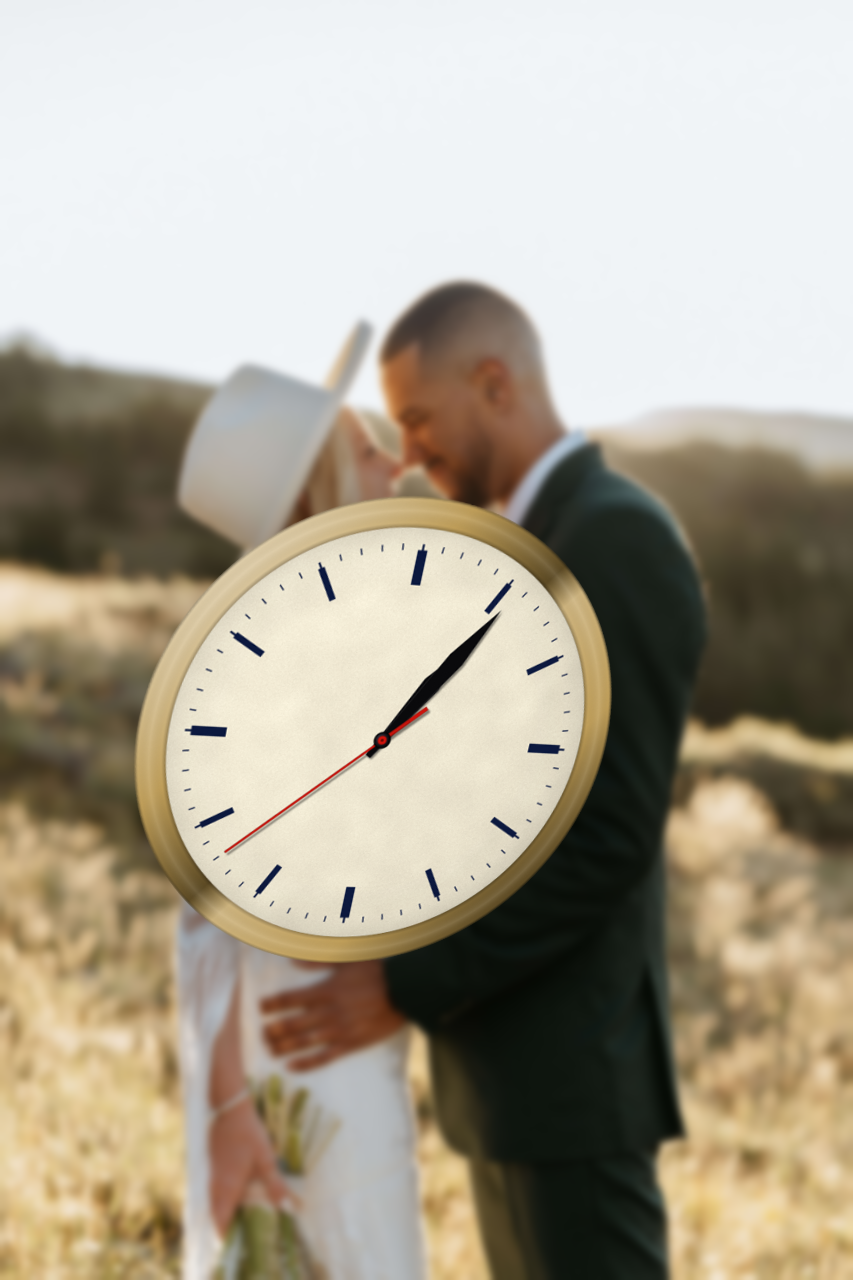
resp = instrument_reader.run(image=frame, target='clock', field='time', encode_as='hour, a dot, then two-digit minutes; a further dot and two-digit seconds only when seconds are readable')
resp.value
1.05.38
